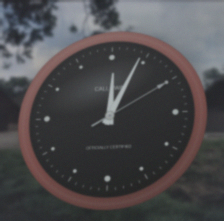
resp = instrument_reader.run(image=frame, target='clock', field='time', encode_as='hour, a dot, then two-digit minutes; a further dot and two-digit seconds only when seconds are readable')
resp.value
12.04.10
